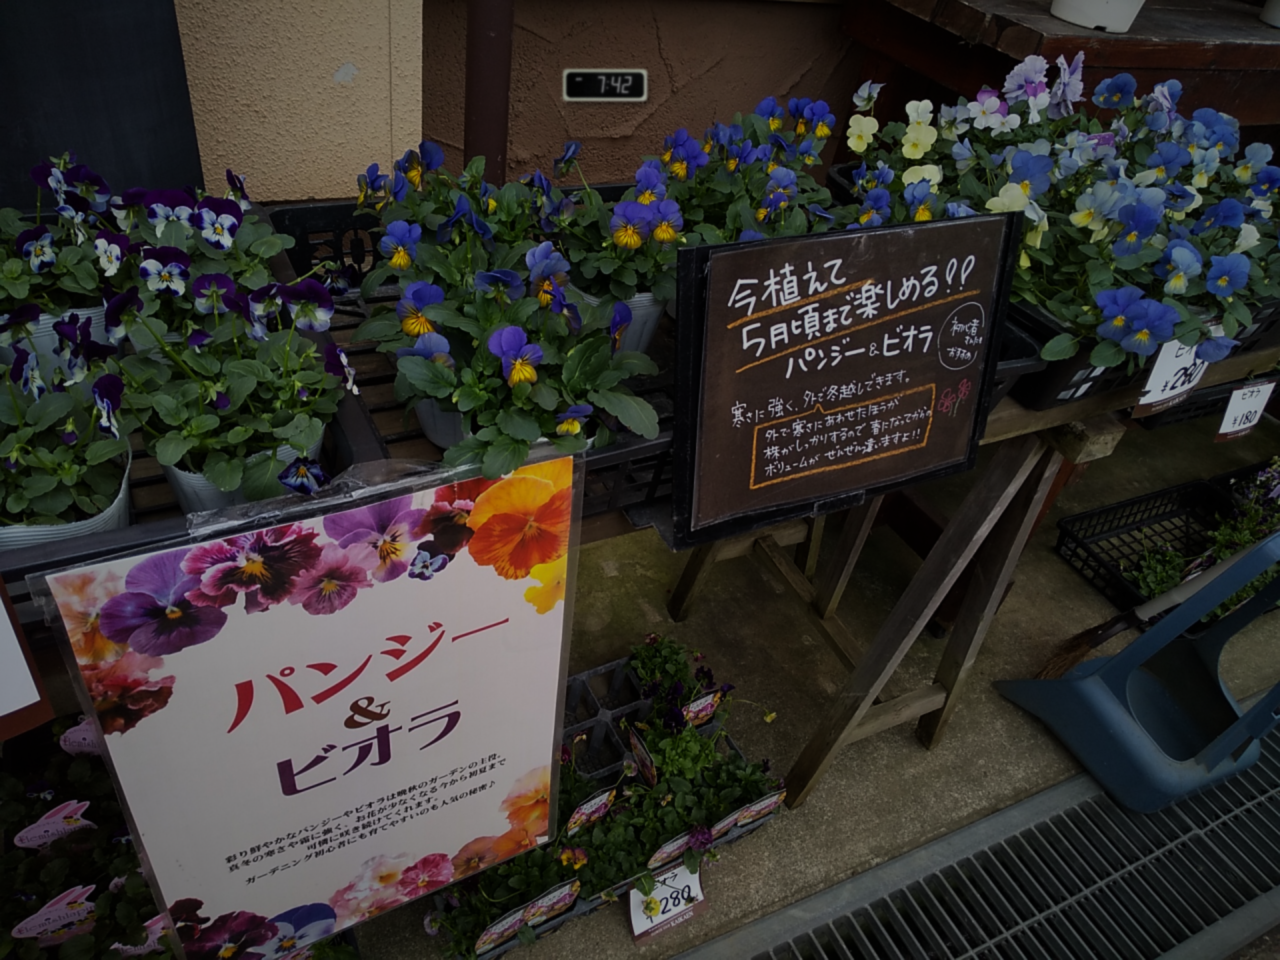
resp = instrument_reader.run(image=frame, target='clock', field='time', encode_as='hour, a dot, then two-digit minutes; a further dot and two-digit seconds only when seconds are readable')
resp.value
7.42
